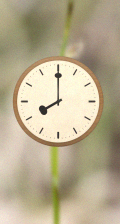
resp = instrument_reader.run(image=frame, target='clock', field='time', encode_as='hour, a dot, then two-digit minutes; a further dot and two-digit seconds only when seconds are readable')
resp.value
8.00
